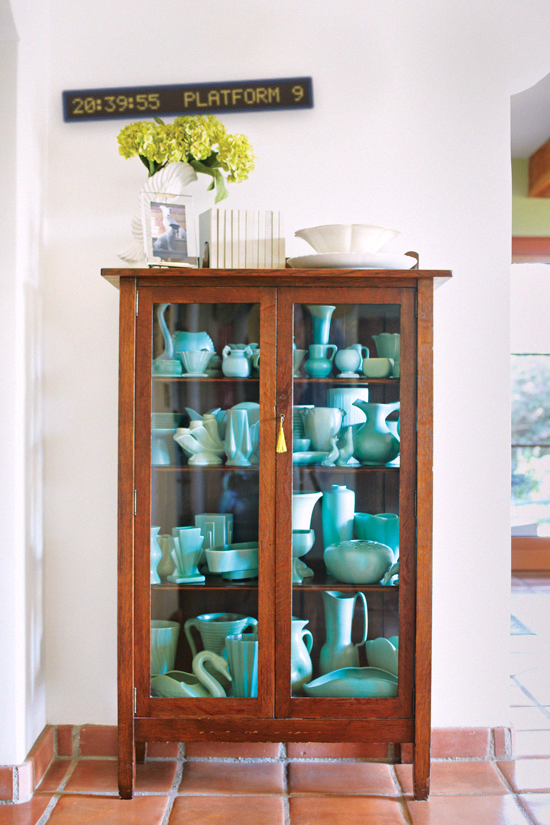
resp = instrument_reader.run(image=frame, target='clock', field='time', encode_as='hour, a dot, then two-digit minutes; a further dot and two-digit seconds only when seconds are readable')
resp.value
20.39.55
